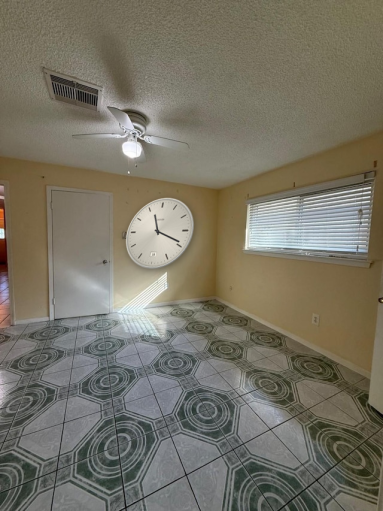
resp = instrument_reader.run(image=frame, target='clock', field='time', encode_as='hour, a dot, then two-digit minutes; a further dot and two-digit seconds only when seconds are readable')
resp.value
11.19
